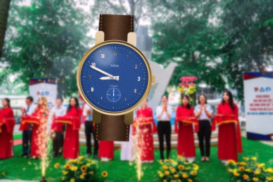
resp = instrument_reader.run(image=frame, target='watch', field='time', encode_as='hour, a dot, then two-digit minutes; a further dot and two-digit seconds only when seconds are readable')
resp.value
8.49
